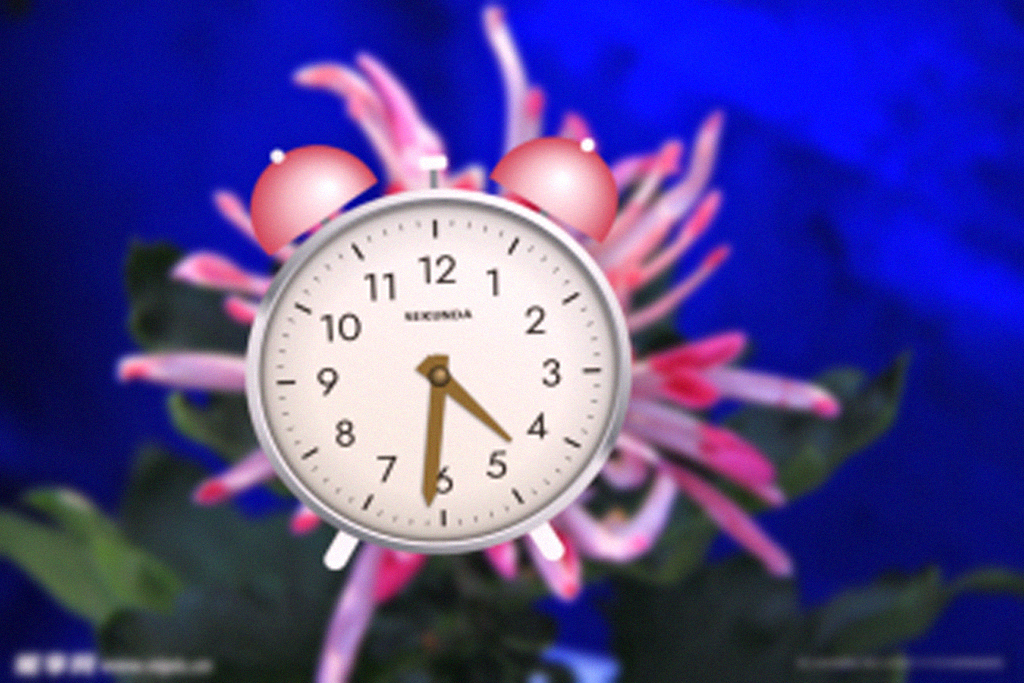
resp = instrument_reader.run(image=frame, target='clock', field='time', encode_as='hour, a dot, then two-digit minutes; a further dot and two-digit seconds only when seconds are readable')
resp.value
4.31
